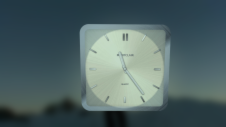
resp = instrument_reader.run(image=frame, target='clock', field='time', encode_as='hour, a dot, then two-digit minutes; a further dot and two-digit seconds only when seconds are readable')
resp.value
11.24
